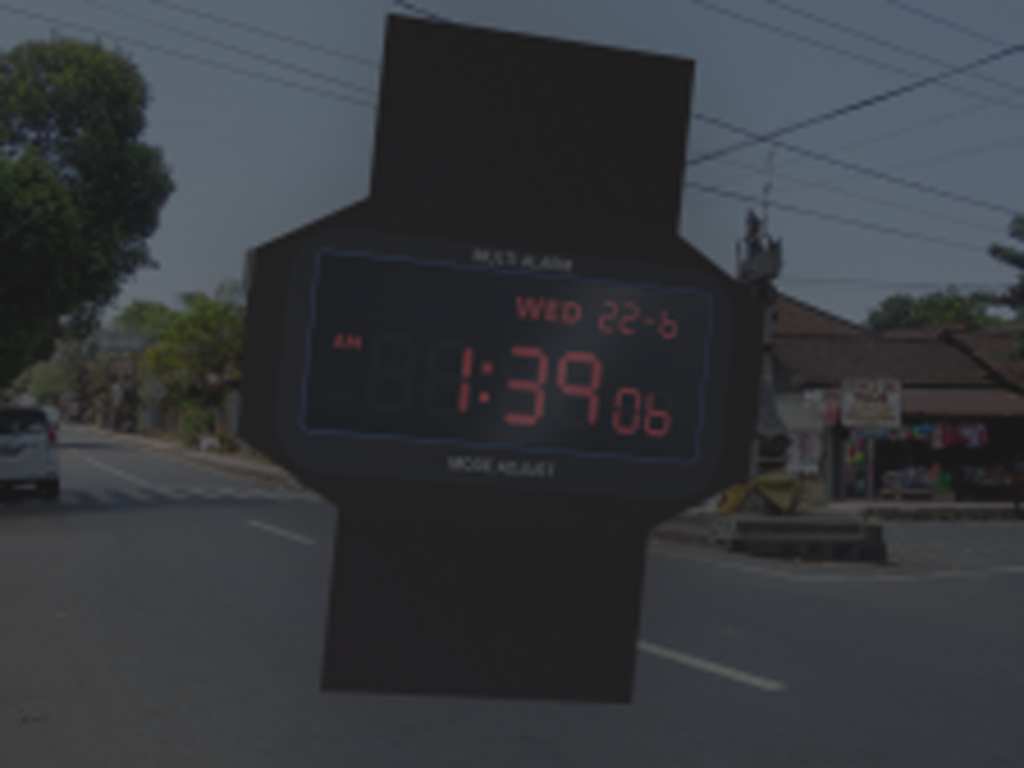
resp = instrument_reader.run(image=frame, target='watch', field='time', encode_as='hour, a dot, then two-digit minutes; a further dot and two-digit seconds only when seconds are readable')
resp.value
1.39.06
